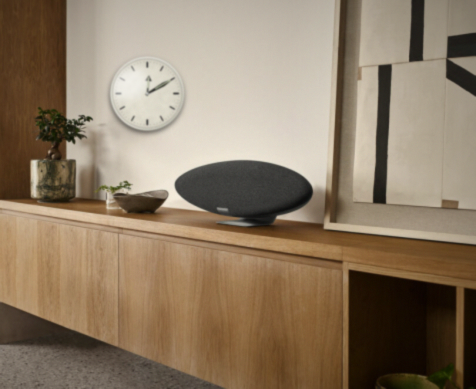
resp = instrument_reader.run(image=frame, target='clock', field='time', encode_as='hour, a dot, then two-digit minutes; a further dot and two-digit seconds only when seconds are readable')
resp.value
12.10
